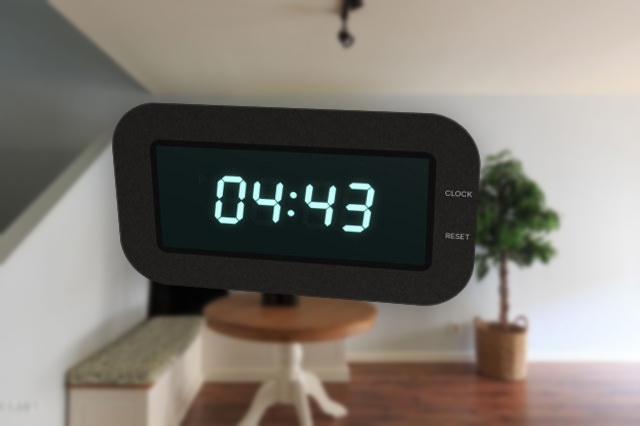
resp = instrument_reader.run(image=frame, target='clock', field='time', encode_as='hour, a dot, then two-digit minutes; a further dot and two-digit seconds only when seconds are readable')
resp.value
4.43
